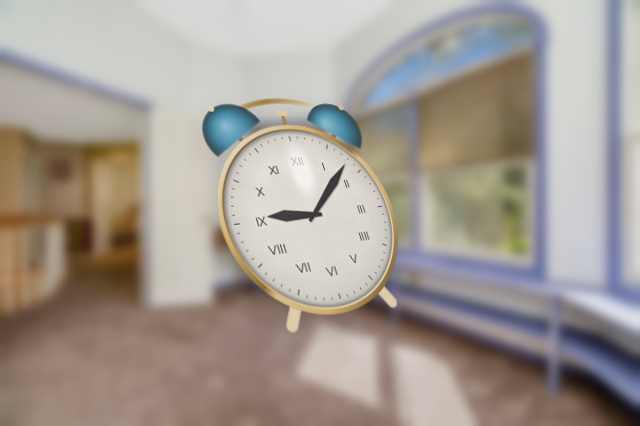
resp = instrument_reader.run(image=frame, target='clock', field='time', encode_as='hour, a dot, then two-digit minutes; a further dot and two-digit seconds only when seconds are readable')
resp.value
9.08
